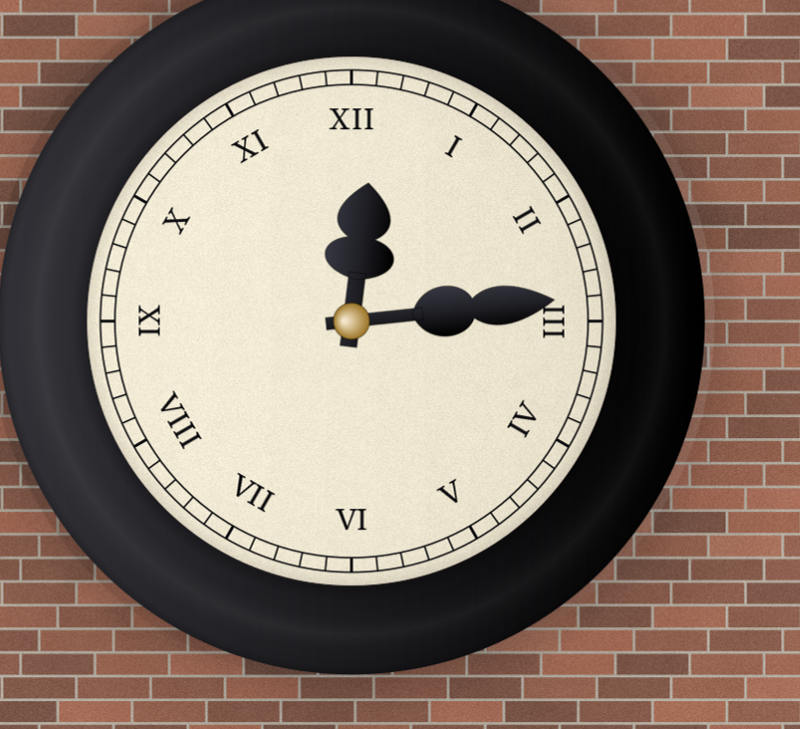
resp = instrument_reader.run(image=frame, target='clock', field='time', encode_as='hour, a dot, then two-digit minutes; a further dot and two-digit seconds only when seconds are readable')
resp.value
12.14
